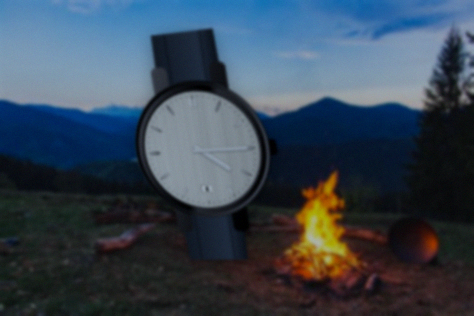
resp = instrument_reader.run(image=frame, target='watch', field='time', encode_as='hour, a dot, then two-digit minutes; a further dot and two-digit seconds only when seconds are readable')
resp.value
4.15
